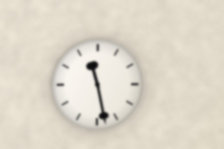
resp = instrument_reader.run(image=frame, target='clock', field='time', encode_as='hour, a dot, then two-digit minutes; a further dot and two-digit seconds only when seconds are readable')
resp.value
11.28
